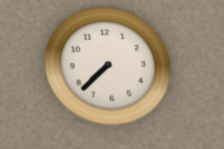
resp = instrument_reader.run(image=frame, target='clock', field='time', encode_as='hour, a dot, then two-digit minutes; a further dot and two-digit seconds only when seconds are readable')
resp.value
7.38
